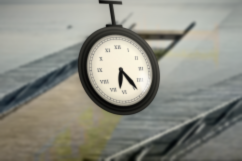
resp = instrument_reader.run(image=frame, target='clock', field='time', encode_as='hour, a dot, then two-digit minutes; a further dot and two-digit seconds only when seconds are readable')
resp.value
6.24
